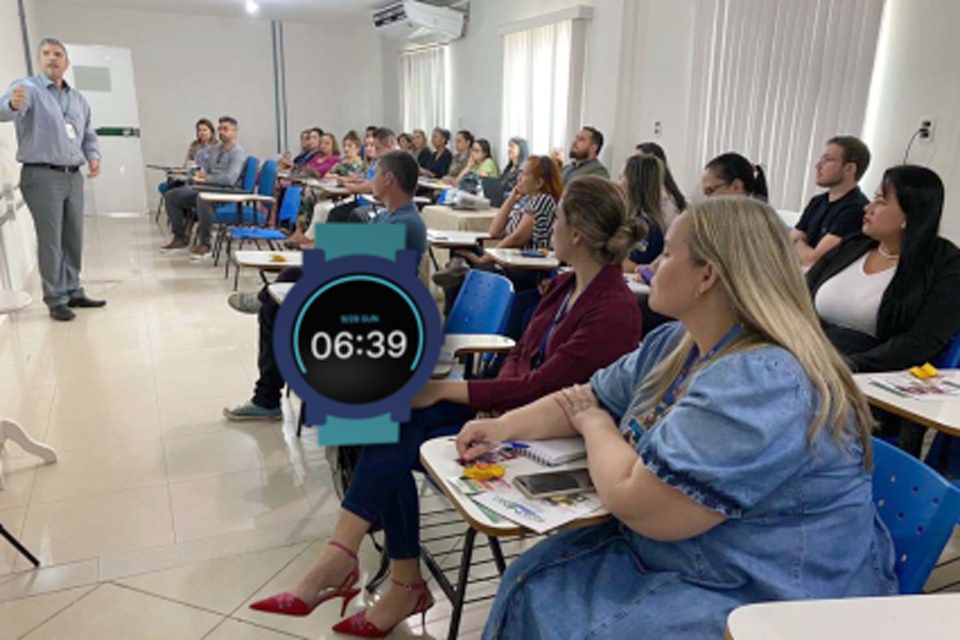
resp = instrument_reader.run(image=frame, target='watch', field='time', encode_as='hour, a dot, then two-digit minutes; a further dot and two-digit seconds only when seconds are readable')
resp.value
6.39
